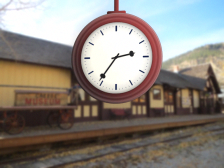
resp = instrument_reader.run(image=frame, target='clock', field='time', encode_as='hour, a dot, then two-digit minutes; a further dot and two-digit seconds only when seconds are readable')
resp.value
2.36
